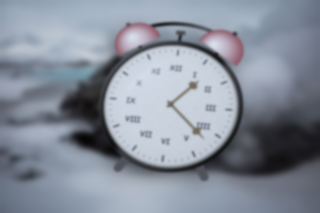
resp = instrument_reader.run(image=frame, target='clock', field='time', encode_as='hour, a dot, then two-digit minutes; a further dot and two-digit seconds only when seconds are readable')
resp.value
1.22
